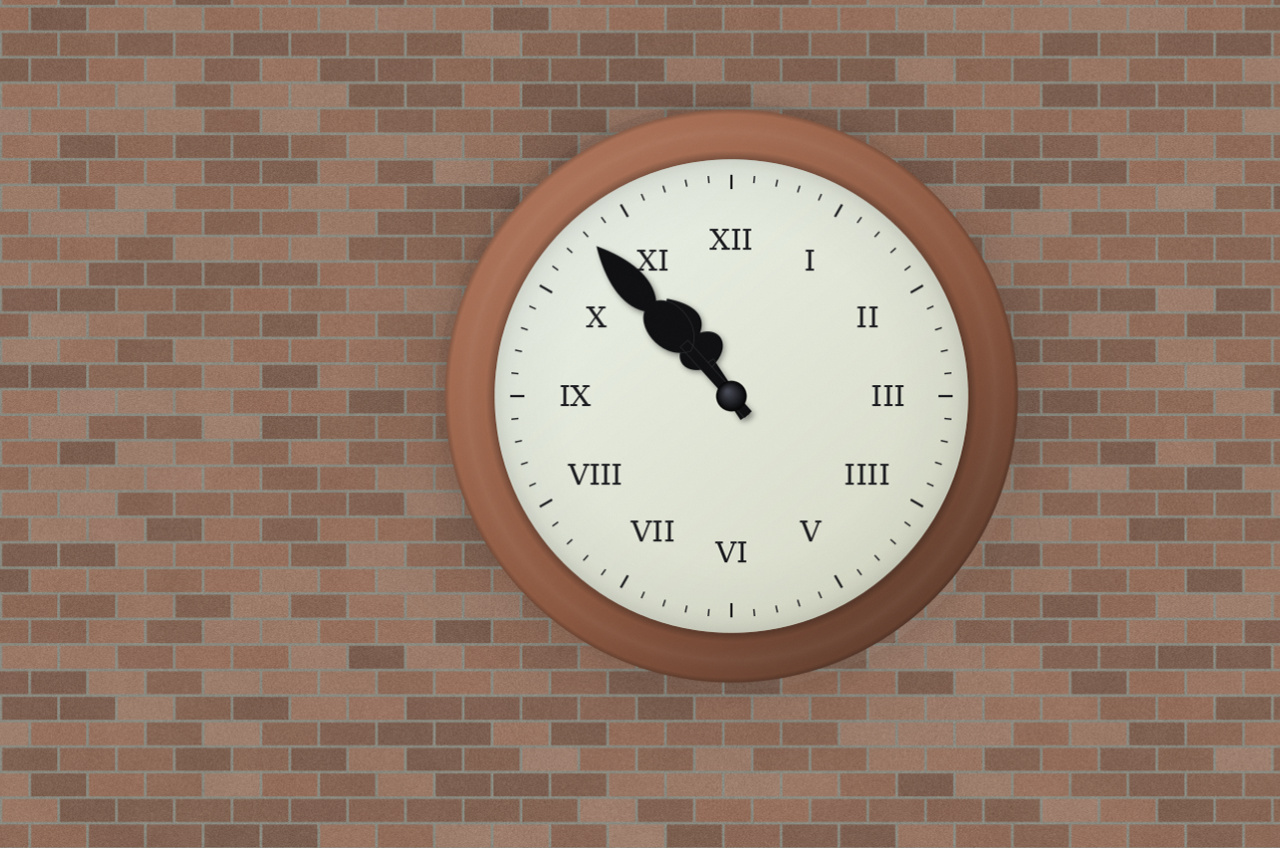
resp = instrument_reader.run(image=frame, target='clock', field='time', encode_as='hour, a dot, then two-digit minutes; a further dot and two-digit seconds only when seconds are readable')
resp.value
10.53
